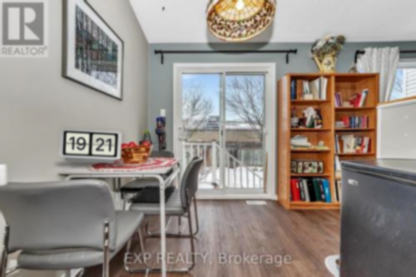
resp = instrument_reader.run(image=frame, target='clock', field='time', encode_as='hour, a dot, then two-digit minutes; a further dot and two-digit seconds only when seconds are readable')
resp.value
19.21
